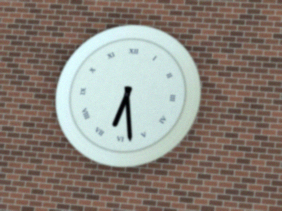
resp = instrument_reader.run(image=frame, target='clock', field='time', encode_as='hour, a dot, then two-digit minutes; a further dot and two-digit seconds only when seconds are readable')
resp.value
6.28
